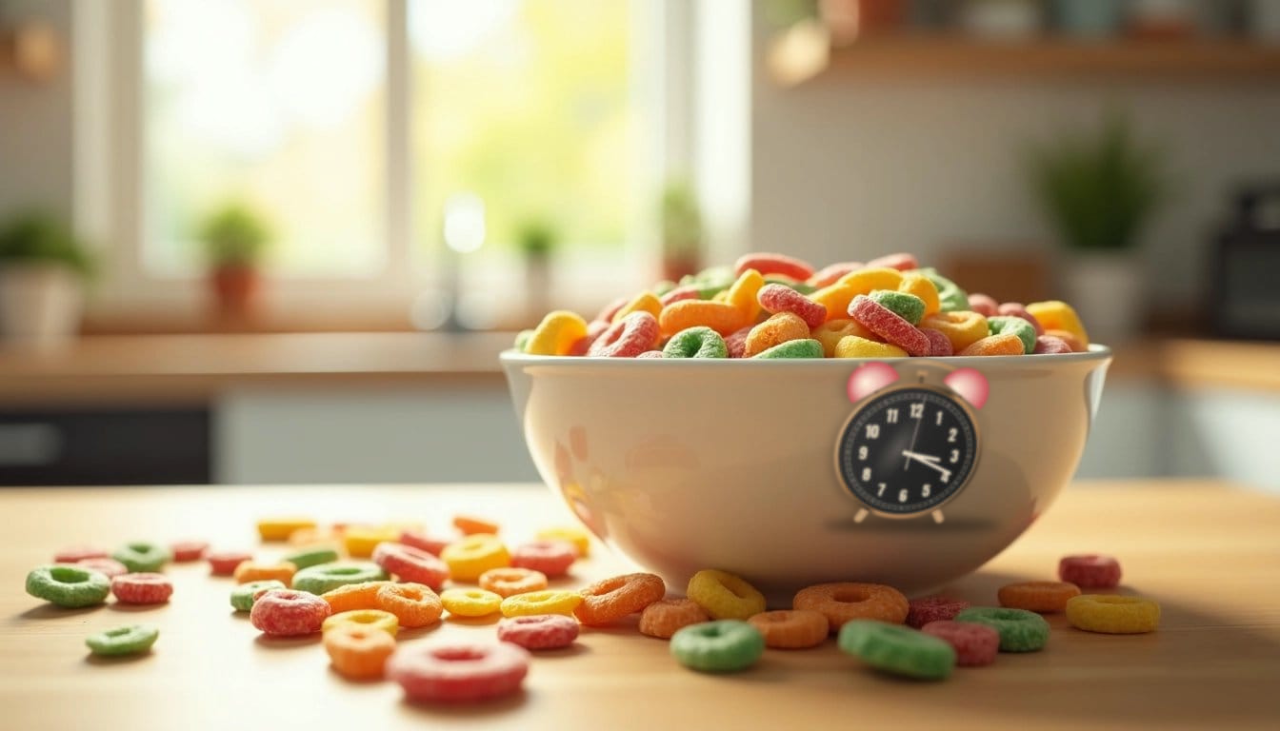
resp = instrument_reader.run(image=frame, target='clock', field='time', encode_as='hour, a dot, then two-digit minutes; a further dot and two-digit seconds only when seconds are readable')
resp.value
3.19.01
